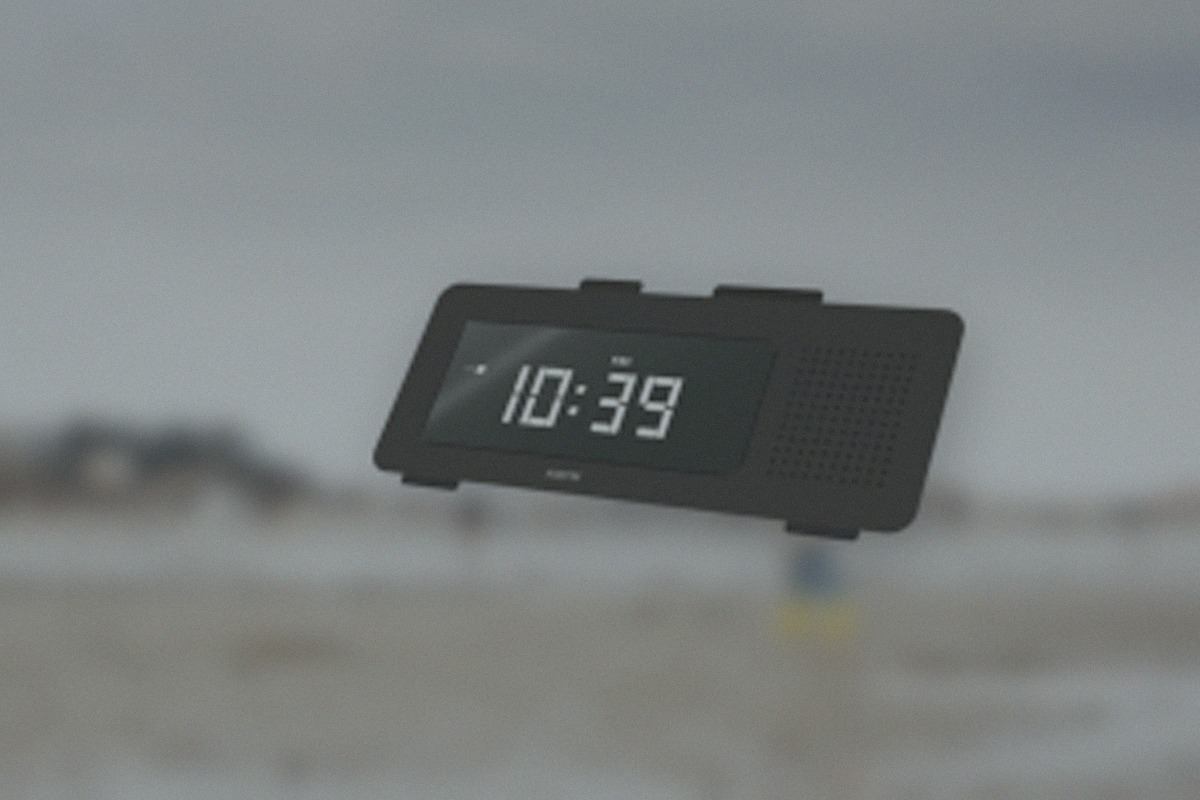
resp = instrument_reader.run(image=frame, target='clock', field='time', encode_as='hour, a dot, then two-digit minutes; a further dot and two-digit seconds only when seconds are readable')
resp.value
10.39
